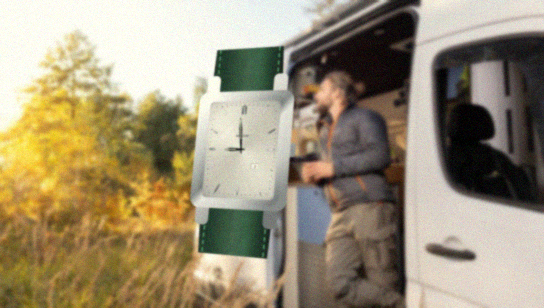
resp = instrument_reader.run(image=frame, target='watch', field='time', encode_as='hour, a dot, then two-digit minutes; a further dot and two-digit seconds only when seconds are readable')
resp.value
8.59
